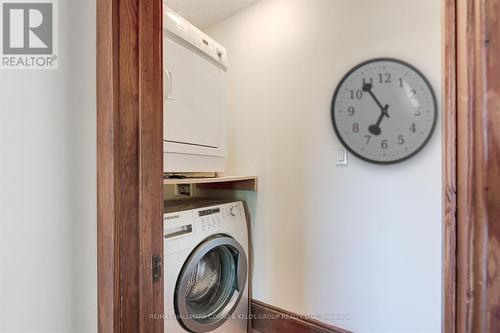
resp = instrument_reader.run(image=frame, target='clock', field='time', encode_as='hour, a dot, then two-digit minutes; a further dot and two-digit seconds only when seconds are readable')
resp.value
6.54
